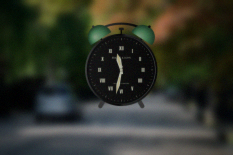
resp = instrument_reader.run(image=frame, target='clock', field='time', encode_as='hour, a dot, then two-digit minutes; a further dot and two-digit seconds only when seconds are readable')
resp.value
11.32
